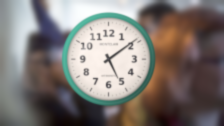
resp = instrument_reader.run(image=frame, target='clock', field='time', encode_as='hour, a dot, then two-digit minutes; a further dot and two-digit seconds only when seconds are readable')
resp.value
5.09
